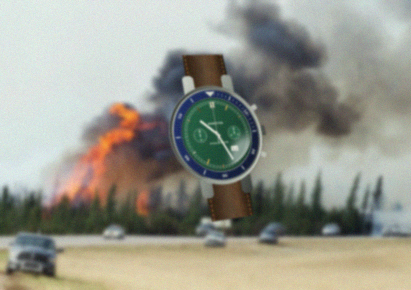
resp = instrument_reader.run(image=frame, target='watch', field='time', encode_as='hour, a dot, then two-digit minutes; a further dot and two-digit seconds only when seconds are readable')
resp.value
10.26
